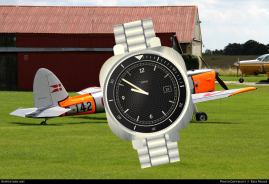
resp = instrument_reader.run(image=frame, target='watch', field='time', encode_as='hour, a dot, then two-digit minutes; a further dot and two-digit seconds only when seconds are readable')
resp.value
9.52
